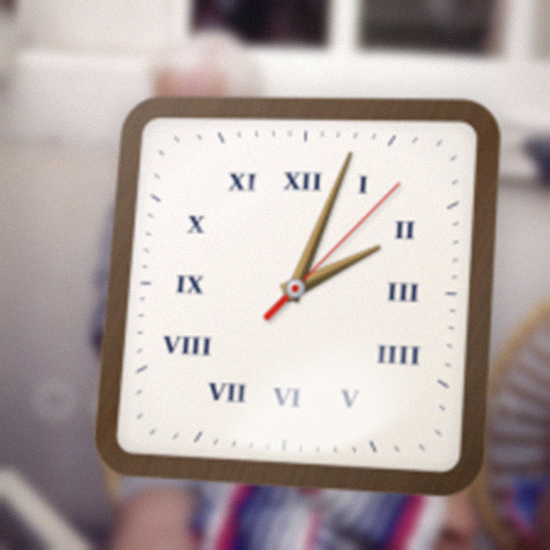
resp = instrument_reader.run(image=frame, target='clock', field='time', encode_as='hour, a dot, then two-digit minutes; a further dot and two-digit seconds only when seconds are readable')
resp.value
2.03.07
